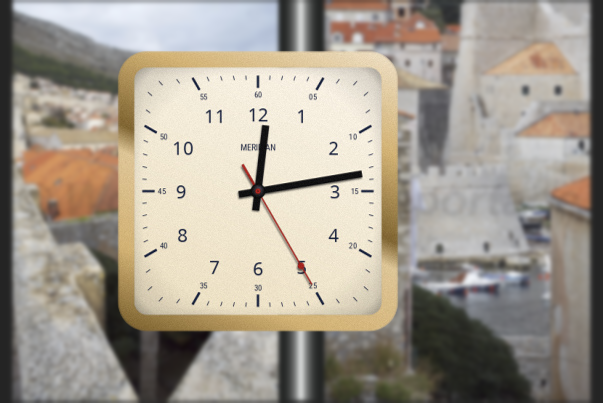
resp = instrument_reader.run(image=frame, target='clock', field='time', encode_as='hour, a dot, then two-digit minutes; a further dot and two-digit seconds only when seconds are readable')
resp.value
12.13.25
